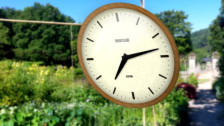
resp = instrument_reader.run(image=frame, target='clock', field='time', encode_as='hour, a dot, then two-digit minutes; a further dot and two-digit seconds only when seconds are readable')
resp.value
7.13
